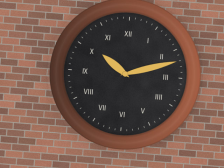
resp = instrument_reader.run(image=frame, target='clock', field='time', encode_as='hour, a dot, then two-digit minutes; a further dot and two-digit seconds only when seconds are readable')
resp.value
10.12
